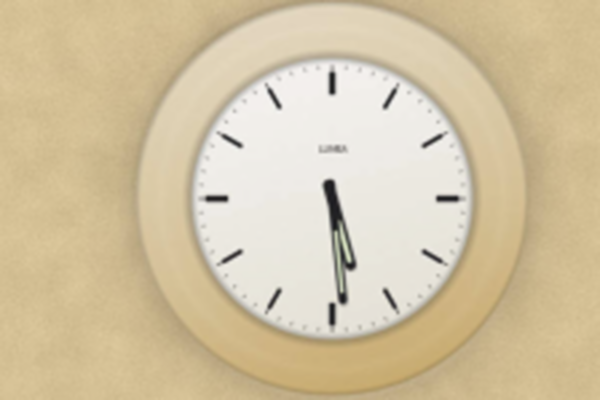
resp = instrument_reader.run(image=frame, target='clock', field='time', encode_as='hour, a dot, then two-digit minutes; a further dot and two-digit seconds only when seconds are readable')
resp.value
5.29
